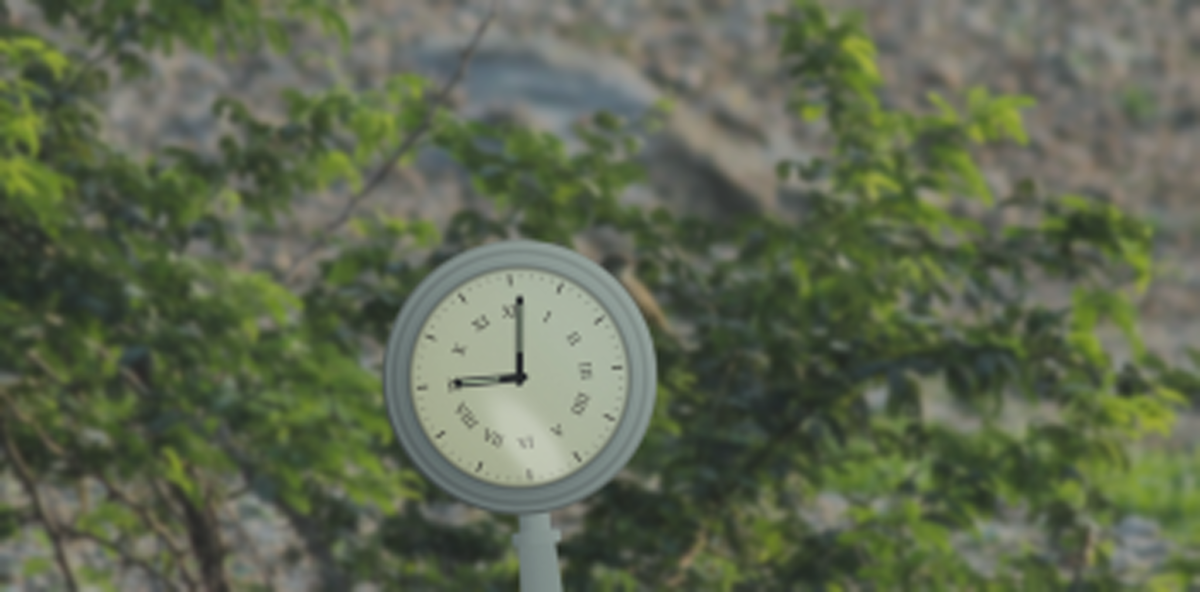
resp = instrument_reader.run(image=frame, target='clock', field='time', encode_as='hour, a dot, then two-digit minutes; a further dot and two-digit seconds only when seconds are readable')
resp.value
9.01
